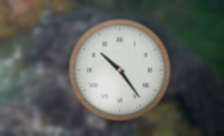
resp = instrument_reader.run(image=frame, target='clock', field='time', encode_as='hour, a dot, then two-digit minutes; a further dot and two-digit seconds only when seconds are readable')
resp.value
10.24
